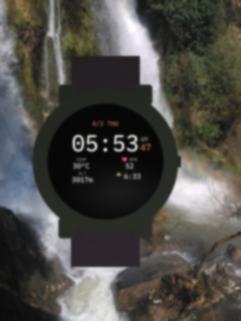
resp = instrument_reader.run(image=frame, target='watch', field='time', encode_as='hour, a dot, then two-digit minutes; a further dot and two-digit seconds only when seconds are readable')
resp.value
5.53
